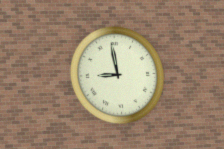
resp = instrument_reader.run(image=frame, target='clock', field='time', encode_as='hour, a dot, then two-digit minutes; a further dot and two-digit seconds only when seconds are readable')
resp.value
8.59
